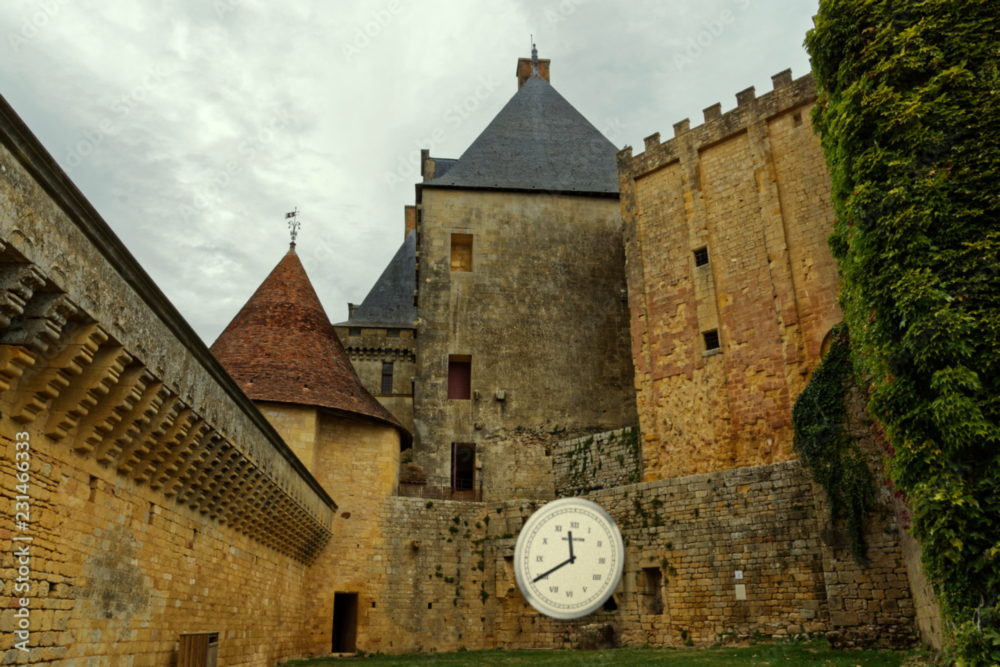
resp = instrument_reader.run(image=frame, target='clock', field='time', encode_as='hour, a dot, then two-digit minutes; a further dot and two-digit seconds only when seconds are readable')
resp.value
11.40
